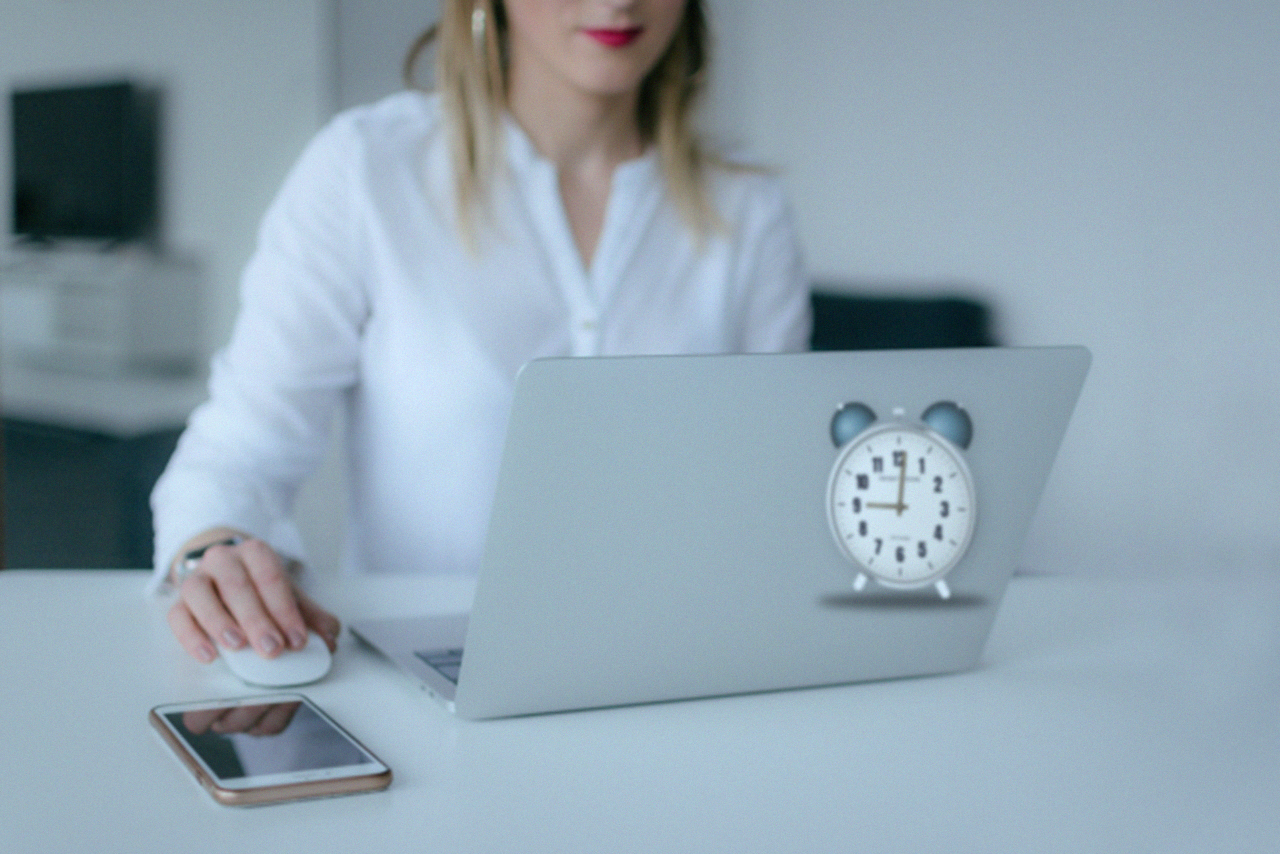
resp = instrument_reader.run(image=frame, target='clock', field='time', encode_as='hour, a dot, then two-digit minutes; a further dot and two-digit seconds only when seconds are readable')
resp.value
9.01
